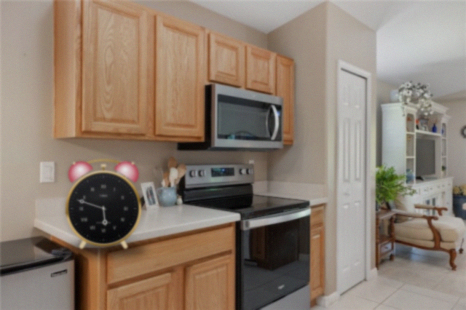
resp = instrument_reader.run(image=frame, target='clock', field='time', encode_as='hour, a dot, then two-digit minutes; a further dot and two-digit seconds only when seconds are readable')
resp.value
5.48
